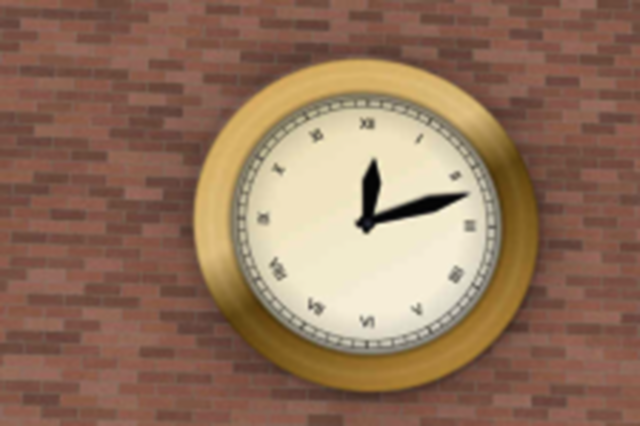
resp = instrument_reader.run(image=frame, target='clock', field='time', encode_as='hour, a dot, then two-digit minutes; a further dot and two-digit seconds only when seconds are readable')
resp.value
12.12
